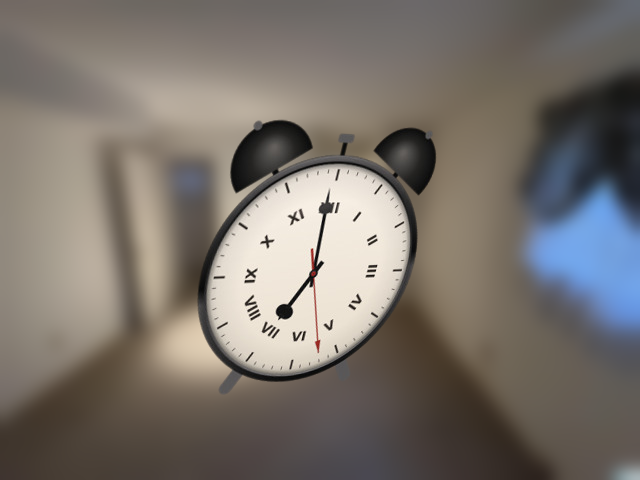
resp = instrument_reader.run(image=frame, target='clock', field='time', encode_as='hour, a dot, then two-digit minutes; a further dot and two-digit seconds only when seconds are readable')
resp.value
6.59.27
